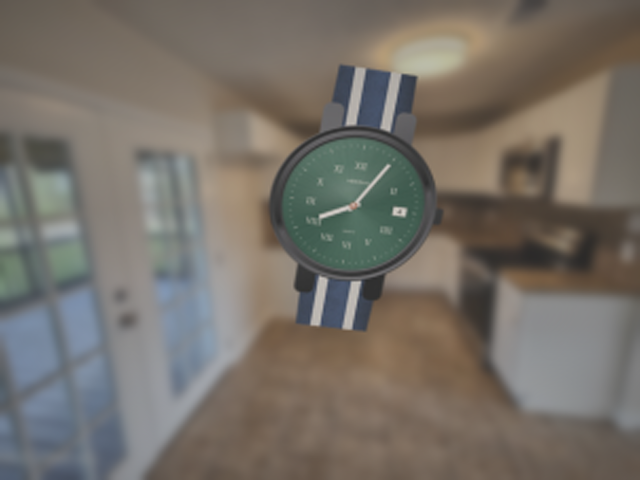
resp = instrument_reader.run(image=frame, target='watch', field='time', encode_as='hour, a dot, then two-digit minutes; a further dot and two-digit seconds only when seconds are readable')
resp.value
8.05
